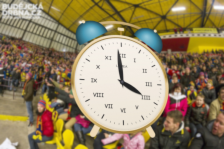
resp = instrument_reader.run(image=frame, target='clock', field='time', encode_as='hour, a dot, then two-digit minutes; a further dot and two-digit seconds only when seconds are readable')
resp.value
3.59
